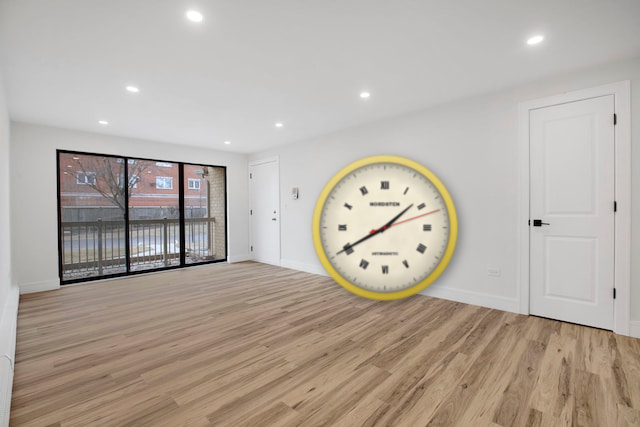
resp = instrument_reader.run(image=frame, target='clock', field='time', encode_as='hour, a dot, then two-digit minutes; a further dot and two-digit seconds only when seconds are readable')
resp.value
1.40.12
